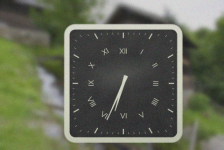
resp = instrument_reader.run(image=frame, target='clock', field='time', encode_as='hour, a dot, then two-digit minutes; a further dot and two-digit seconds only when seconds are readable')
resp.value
6.34
